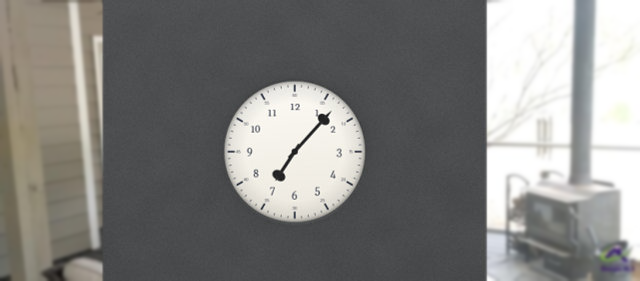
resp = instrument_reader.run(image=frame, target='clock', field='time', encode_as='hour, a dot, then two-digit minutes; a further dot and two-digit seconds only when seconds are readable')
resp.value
7.07
